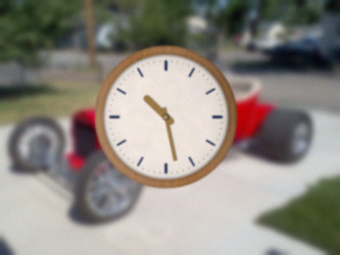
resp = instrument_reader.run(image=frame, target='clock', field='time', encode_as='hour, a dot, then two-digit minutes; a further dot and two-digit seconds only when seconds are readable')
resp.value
10.28
